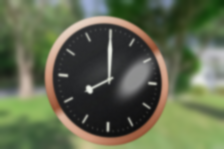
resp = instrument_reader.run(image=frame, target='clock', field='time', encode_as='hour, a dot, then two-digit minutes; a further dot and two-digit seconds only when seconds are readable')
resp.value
8.00
